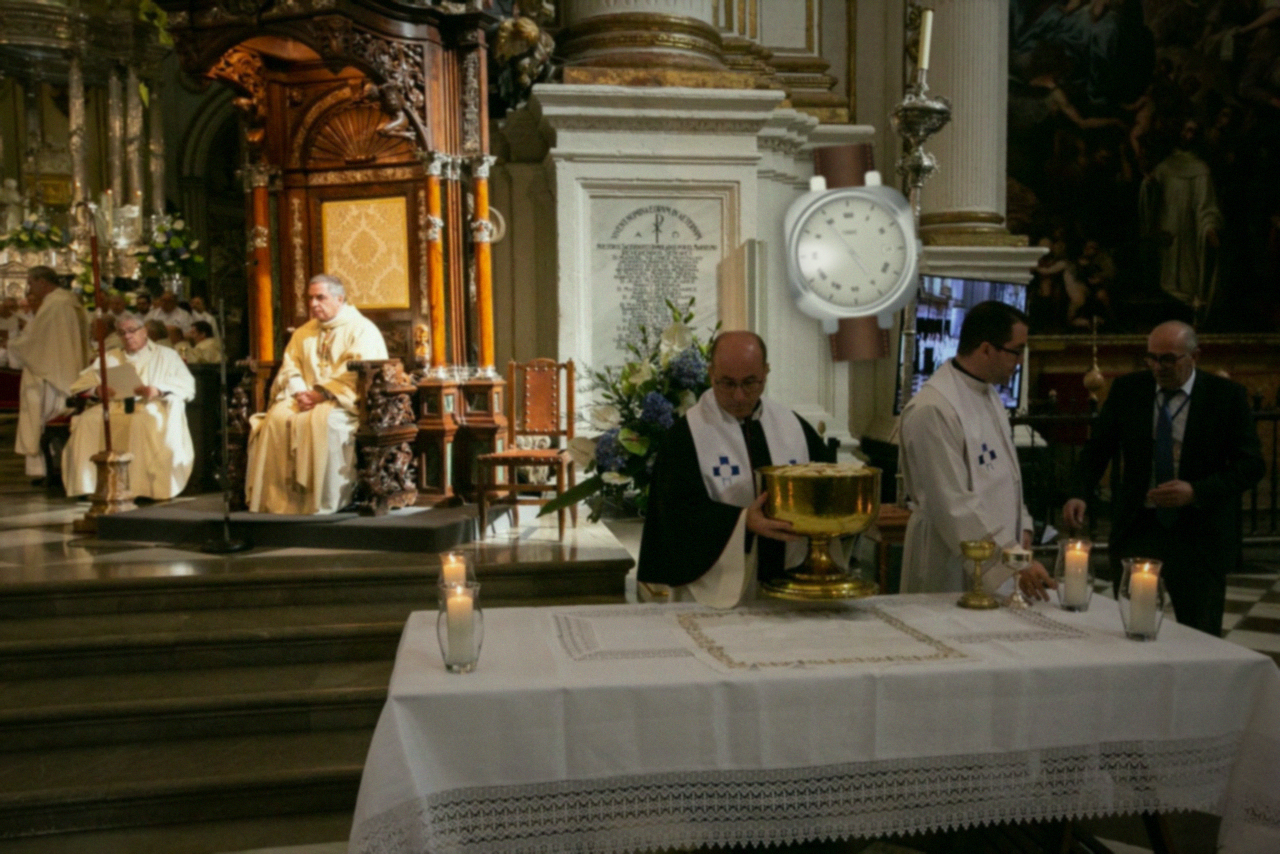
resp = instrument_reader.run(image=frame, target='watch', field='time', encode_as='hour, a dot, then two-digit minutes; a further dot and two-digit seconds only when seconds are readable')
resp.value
4.54
